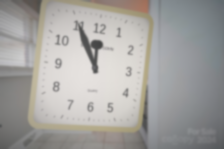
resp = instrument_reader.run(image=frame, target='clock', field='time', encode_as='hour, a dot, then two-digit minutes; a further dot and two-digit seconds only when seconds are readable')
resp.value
11.55
